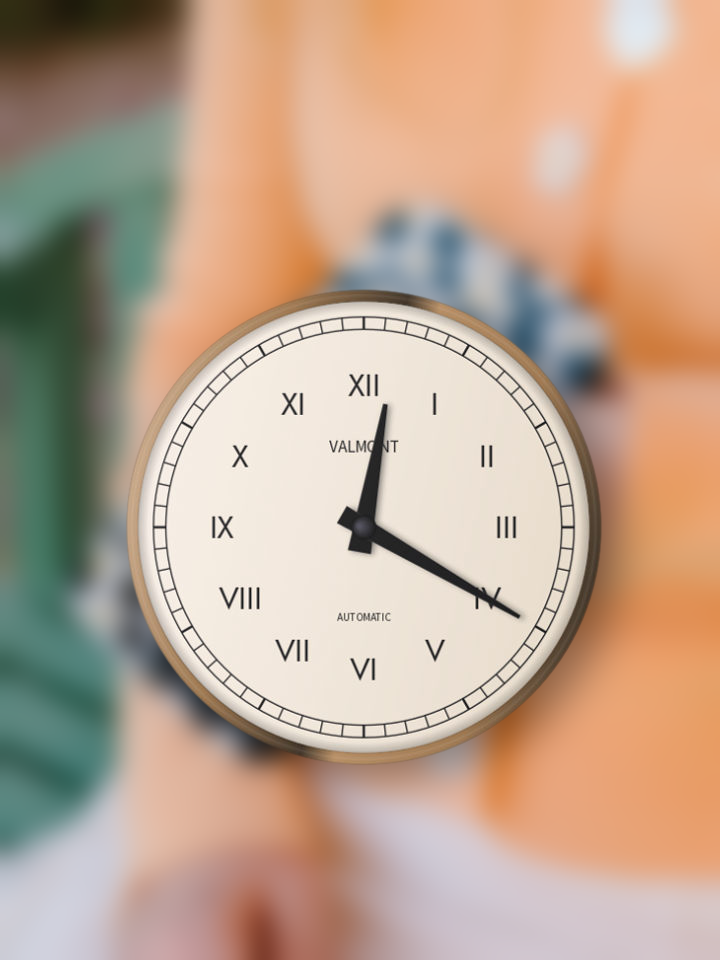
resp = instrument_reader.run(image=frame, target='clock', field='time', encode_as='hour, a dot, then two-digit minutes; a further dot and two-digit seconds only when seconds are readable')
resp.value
12.20
